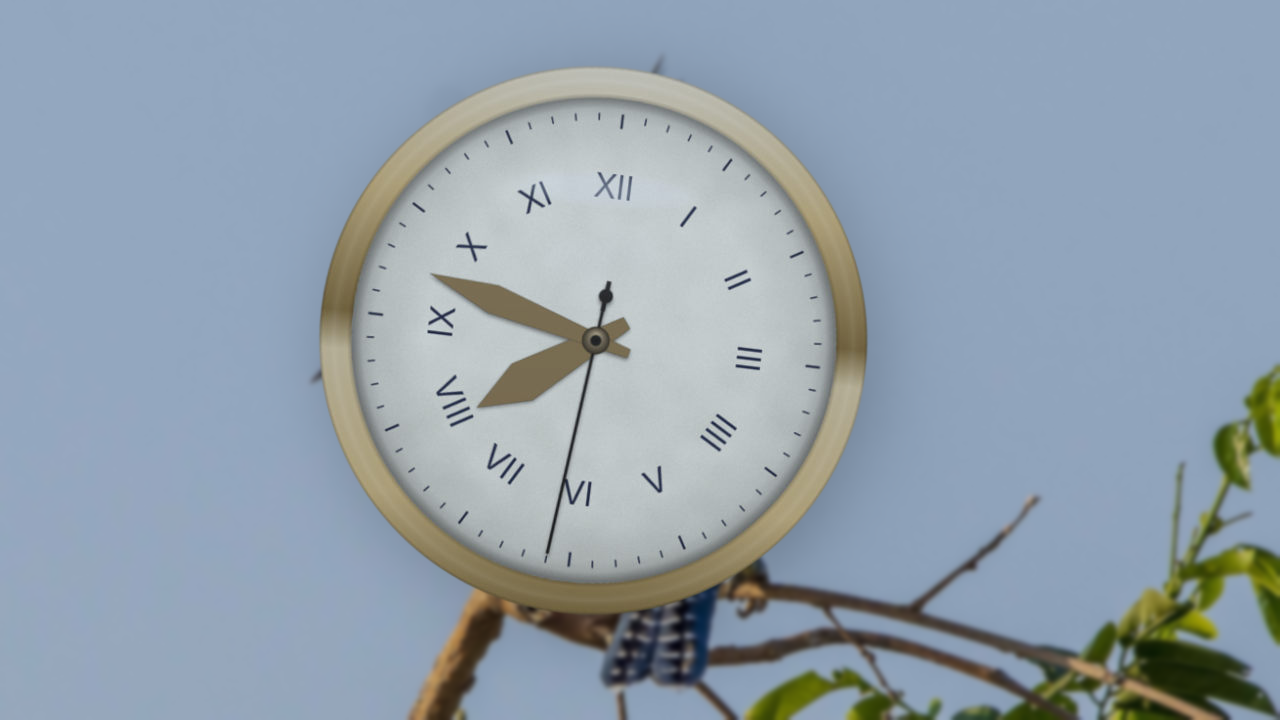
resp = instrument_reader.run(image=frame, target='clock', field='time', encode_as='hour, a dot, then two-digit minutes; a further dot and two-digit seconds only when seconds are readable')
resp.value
7.47.31
